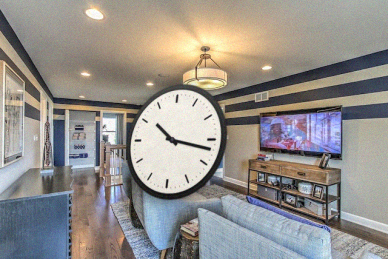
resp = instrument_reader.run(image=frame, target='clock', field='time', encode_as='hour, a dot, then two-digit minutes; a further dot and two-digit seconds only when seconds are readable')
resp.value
10.17
